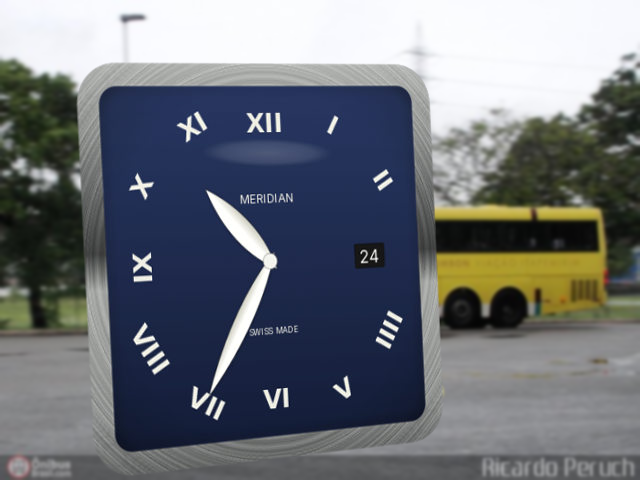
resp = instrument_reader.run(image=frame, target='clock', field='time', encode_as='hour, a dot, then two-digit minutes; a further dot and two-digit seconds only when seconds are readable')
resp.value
10.35
